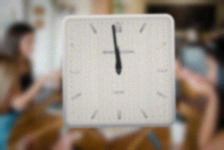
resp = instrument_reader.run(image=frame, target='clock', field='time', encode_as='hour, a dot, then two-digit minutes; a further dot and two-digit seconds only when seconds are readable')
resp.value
11.59
